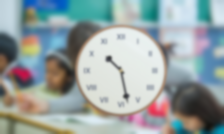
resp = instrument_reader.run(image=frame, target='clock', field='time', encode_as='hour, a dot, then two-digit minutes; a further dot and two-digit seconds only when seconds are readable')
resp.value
10.28
